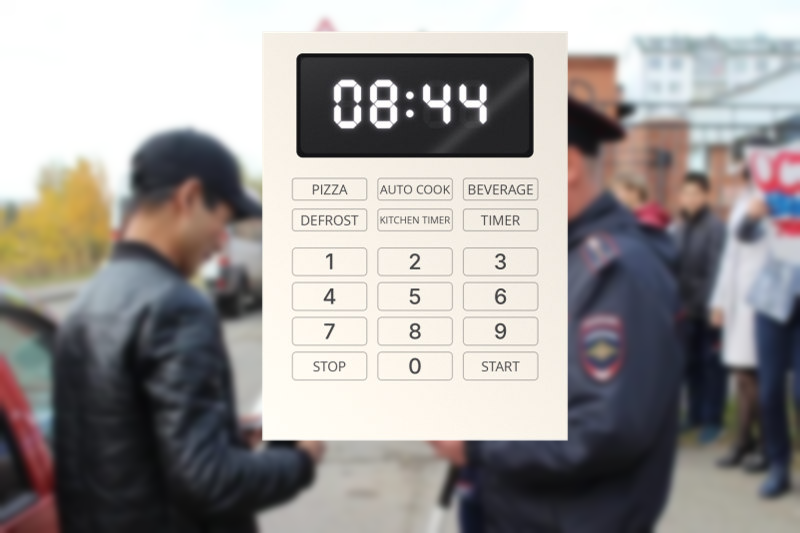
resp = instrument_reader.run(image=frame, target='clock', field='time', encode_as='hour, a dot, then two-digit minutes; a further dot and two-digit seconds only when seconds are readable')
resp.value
8.44
